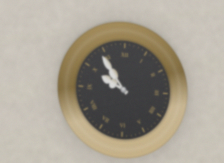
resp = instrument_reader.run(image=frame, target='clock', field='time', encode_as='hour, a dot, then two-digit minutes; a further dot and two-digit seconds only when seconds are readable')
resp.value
9.54
